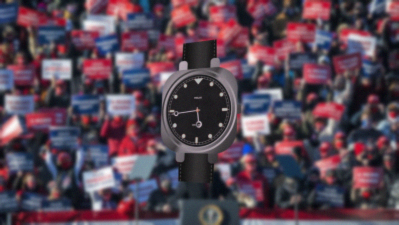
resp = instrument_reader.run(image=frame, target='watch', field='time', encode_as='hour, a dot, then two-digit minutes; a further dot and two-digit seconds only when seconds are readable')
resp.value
5.44
